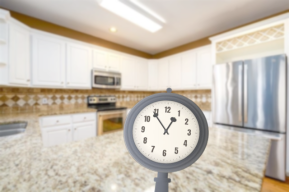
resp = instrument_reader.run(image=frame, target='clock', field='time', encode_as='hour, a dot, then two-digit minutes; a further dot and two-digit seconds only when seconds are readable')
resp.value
12.54
